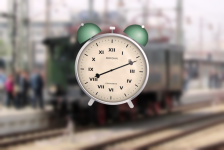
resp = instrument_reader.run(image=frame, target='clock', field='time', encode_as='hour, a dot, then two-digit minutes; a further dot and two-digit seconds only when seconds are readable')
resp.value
8.11
